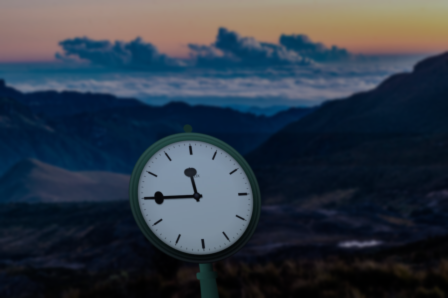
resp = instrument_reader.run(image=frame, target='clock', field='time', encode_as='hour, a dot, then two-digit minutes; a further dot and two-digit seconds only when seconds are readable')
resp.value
11.45
